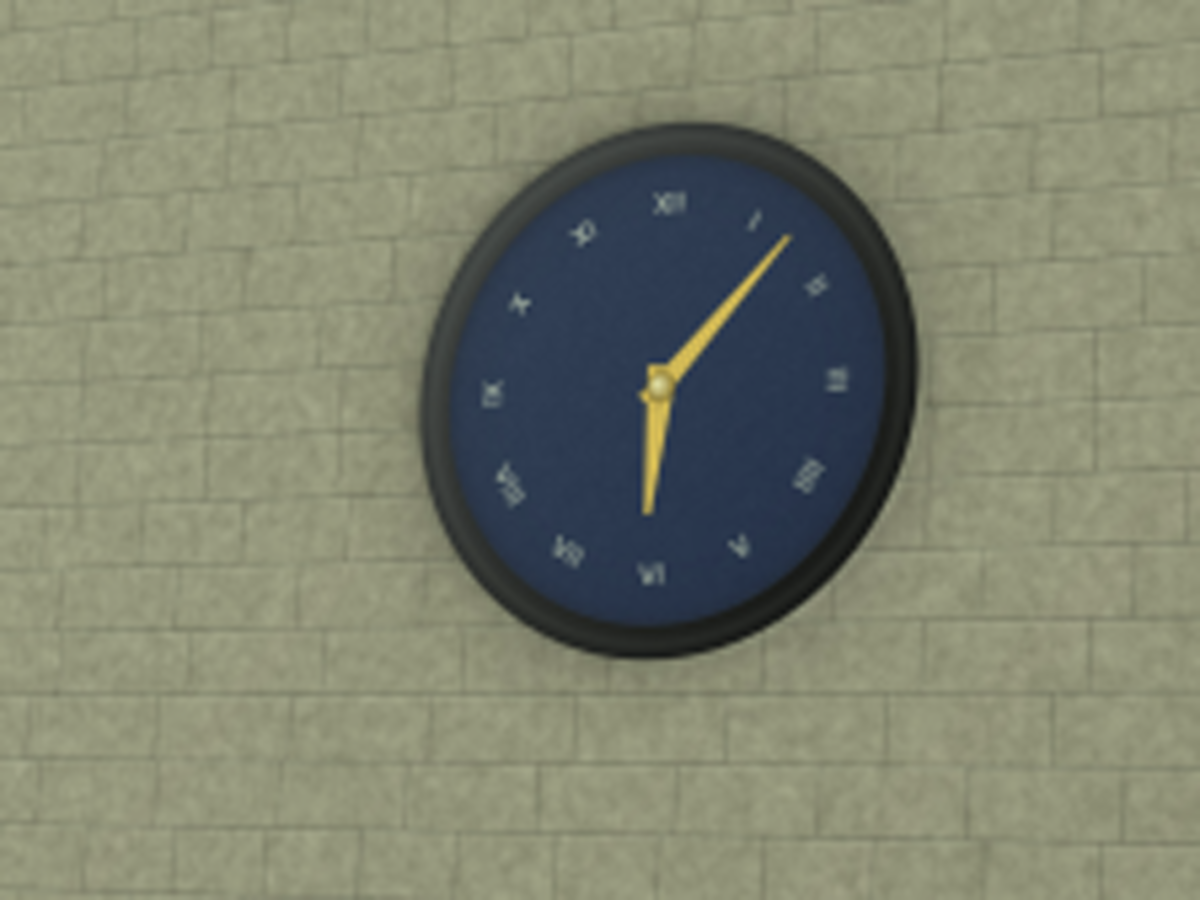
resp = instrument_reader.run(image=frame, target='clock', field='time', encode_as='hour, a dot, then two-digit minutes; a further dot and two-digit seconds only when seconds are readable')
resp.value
6.07
